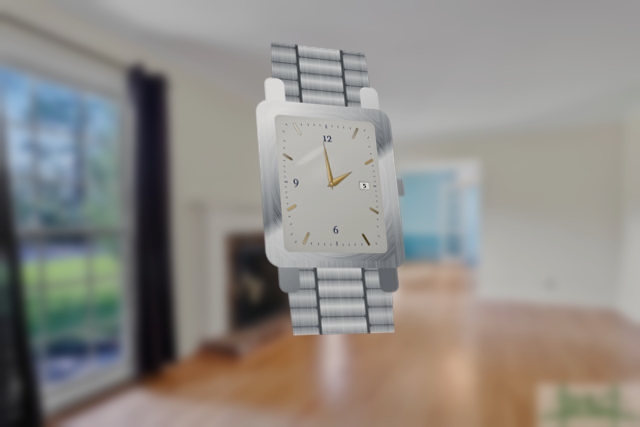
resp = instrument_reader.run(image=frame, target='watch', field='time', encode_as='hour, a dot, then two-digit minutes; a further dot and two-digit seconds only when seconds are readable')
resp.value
1.59
